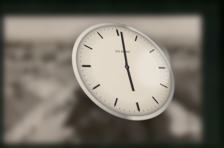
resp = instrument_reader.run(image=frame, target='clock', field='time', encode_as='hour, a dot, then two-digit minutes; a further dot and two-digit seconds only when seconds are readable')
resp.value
6.01
